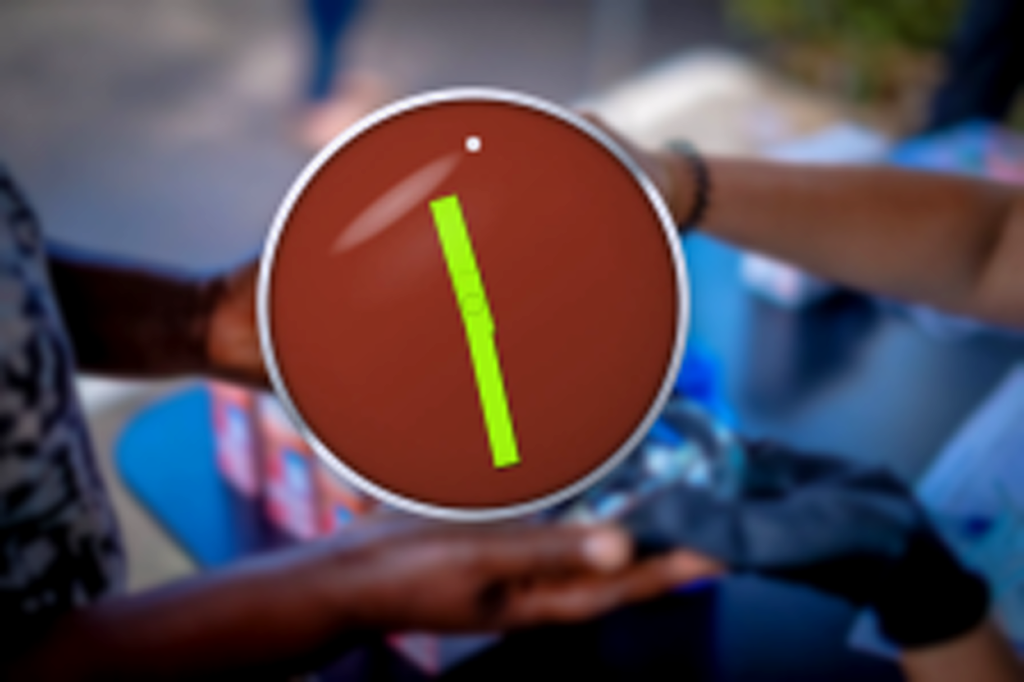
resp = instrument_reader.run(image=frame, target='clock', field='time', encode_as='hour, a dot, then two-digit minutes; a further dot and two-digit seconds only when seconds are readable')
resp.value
11.28
